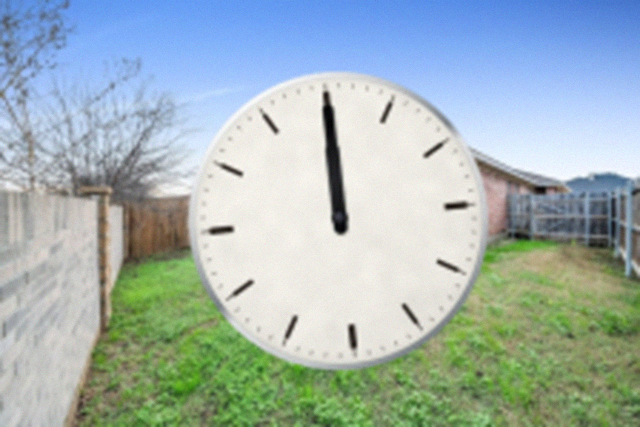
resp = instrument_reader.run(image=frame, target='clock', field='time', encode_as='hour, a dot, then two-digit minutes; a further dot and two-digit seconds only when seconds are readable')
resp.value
12.00
